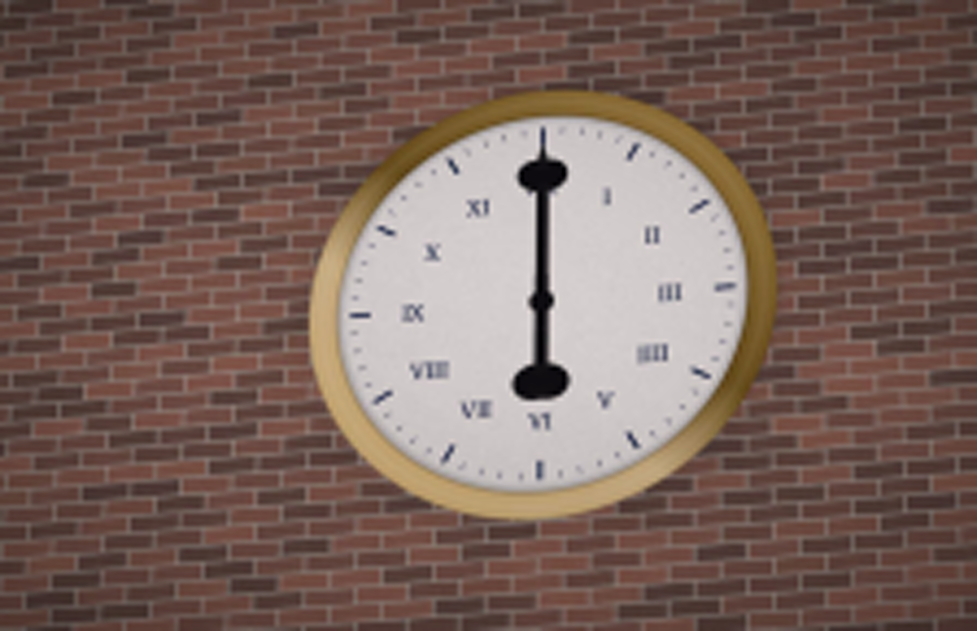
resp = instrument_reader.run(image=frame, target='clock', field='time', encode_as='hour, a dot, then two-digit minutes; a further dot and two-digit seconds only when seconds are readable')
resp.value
6.00
